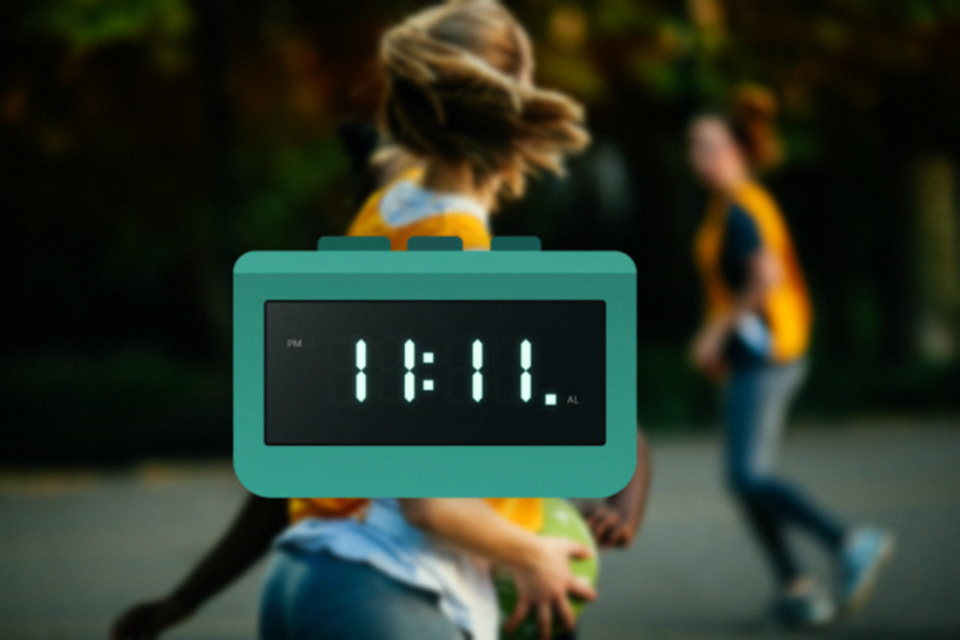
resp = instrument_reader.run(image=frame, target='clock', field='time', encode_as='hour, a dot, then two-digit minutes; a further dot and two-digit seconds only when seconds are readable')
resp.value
11.11
